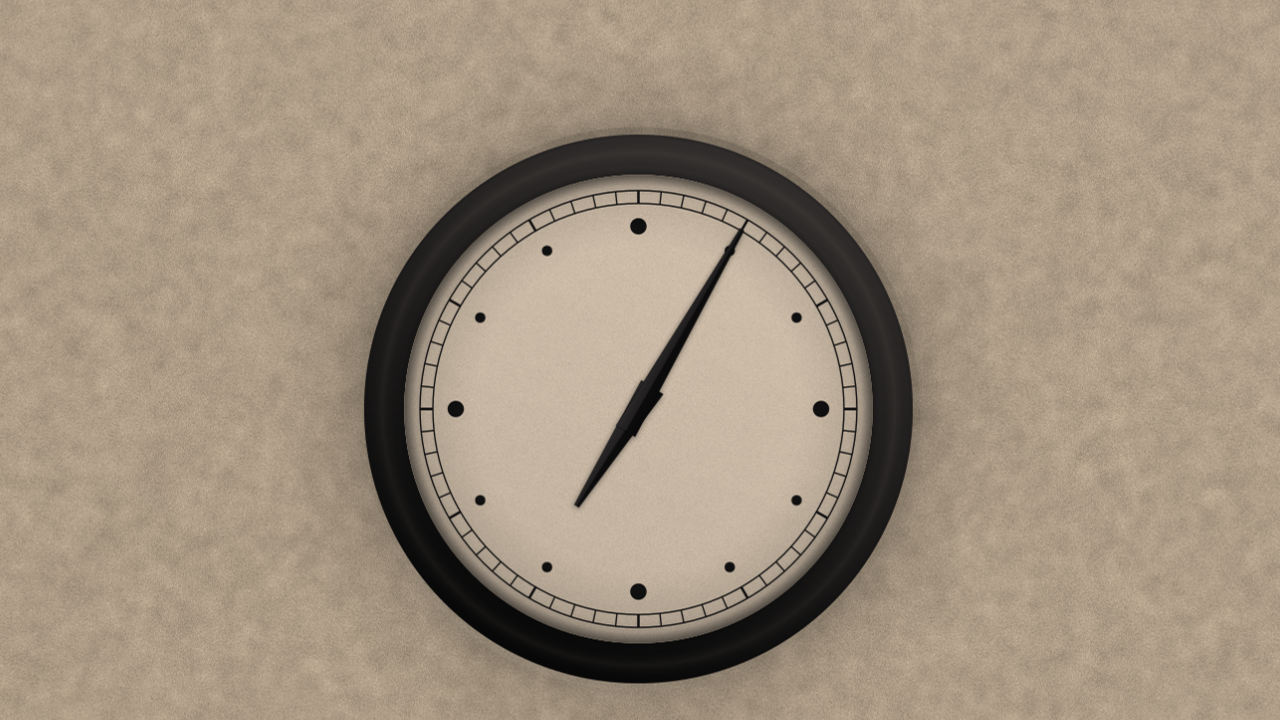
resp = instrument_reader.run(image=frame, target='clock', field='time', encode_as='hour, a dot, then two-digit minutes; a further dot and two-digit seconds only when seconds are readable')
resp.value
7.05
